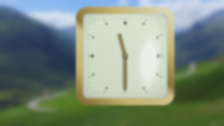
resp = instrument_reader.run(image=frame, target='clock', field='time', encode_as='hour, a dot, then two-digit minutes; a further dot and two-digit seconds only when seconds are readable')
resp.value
11.30
